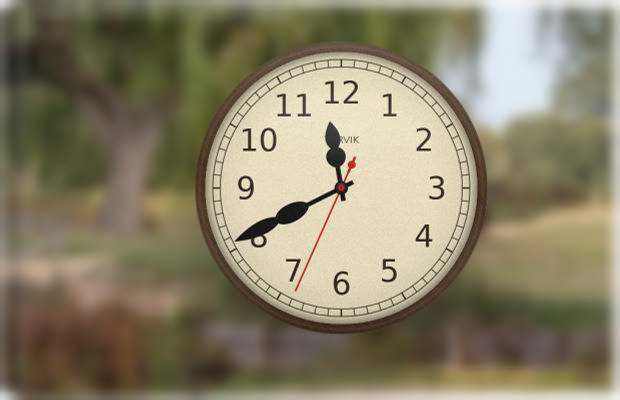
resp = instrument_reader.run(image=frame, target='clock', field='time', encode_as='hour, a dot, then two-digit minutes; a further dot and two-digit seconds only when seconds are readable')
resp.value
11.40.34
